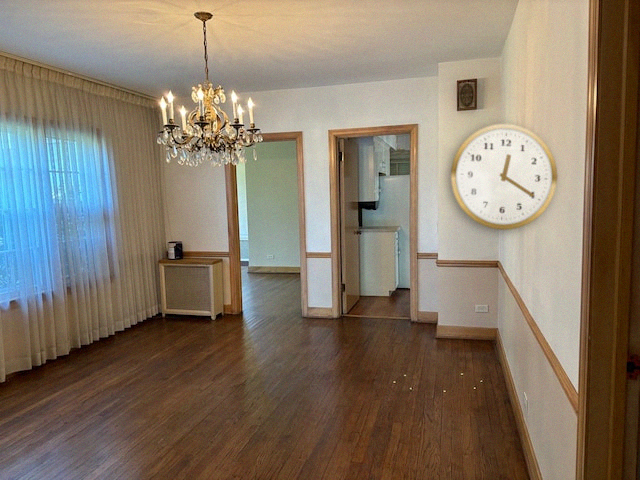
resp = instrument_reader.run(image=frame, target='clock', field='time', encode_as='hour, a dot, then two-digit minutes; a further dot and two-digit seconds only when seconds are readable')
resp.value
12.20
